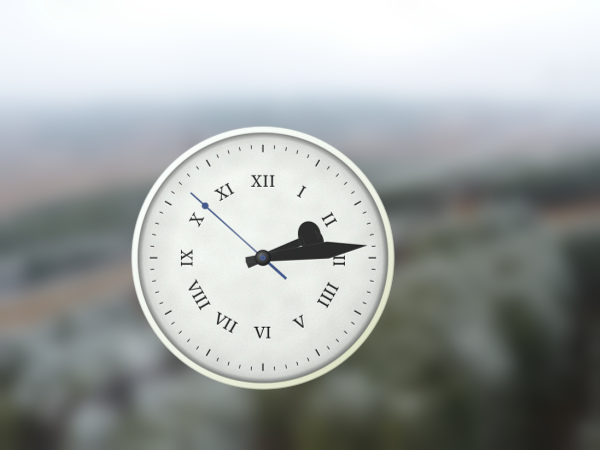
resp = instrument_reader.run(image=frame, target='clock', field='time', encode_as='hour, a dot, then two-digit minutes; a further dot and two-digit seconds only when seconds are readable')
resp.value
2.13.52
